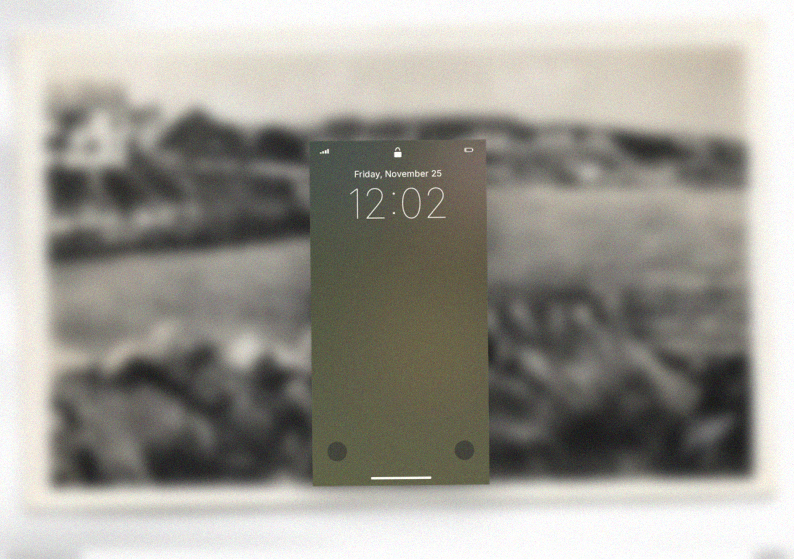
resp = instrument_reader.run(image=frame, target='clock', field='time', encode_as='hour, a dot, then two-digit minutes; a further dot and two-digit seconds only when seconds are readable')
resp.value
12.02
